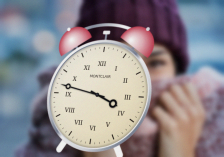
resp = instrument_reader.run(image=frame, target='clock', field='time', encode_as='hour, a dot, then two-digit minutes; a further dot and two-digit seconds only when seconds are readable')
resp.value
3.47
